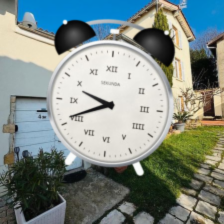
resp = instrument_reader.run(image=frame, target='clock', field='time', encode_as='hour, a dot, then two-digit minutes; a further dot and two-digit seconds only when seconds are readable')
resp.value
9.41
